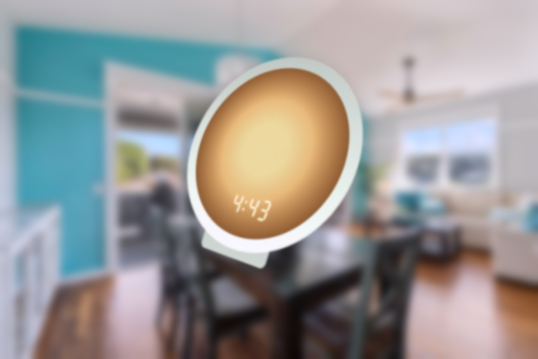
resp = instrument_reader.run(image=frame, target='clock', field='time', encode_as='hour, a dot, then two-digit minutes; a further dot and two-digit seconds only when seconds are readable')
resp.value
4.43
